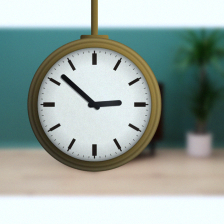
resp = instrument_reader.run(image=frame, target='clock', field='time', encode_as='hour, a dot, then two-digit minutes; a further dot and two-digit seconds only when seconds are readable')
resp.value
2.52
